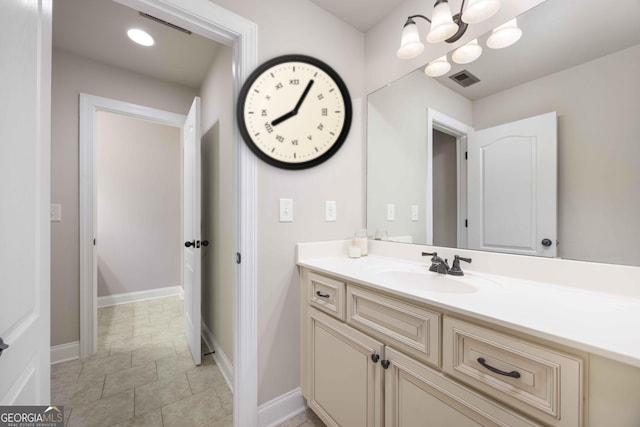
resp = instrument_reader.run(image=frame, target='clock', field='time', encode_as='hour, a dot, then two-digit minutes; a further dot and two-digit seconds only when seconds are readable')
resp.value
8.05
